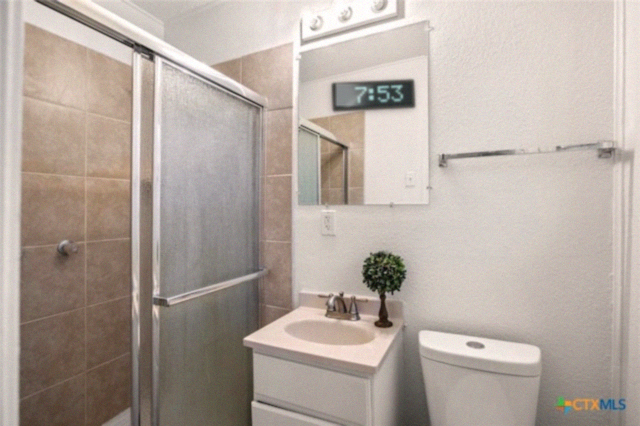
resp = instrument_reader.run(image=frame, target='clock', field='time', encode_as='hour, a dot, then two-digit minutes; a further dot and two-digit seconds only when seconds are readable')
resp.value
7.53
